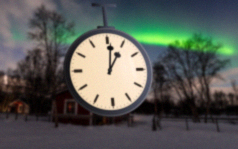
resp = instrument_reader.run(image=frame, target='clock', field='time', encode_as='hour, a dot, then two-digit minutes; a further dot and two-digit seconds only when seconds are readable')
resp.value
1.01
